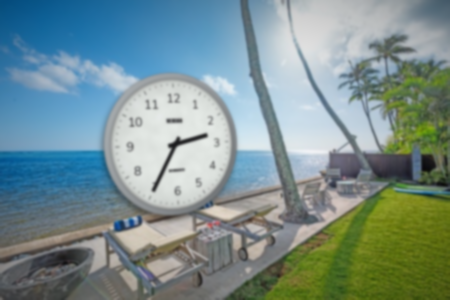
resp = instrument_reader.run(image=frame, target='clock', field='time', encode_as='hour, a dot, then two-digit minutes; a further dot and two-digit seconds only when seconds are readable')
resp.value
2.35
